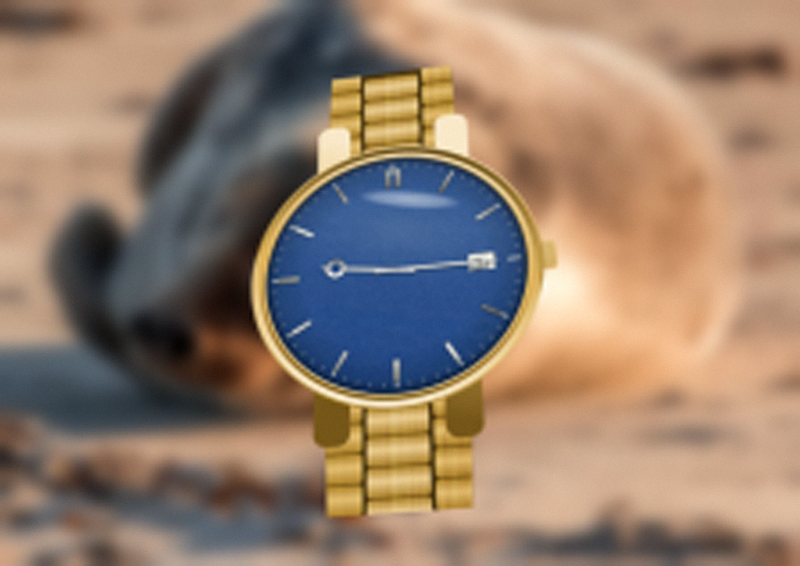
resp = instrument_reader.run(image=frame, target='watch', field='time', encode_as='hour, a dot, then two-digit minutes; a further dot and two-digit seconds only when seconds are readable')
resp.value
9.15
